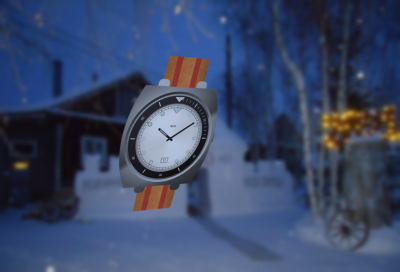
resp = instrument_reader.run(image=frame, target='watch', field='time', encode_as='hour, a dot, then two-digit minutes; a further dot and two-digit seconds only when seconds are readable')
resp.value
10.09
